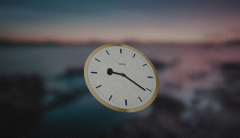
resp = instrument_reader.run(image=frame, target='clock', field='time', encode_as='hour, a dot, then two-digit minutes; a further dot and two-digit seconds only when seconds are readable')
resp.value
9.21
